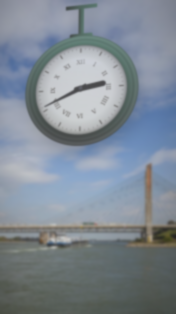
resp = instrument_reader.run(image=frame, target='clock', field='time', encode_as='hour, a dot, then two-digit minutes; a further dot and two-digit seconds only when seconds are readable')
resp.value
2.41
